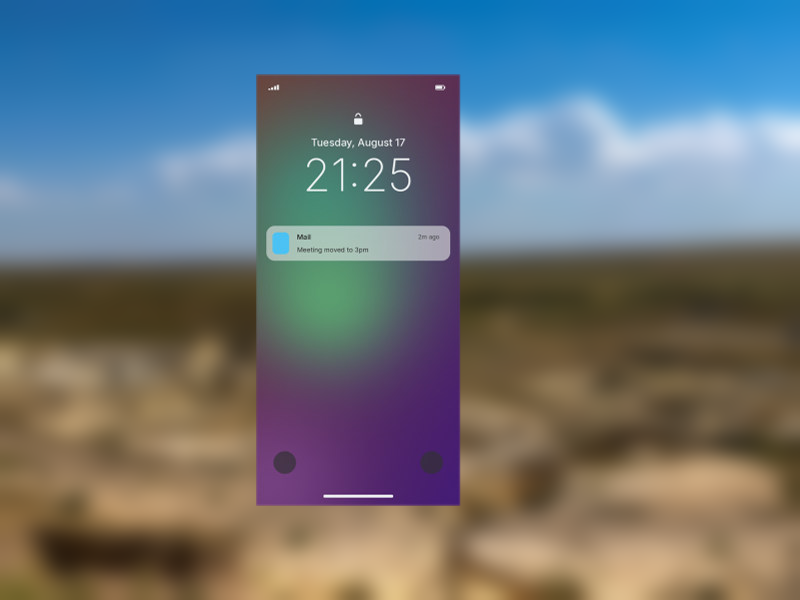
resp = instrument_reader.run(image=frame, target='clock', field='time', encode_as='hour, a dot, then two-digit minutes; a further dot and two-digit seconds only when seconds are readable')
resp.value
21.25
